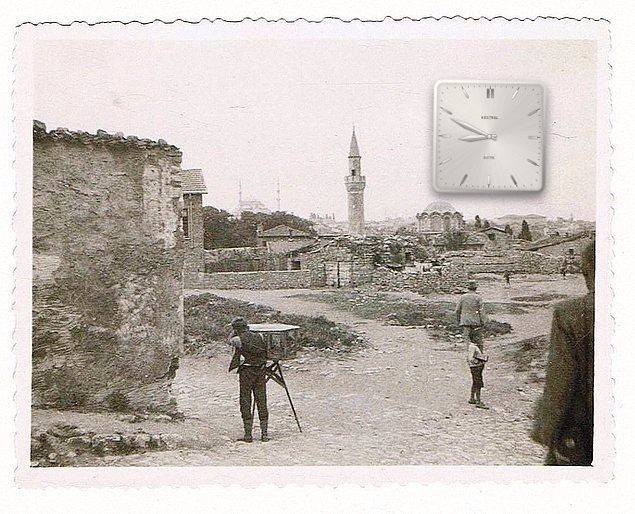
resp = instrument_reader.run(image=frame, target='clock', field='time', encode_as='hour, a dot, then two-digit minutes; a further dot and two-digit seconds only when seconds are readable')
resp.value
8.49
